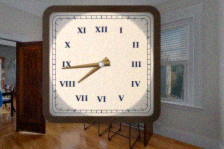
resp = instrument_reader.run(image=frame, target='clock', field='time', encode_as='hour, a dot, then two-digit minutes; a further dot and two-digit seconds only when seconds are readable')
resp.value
7.44
